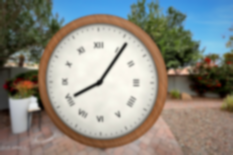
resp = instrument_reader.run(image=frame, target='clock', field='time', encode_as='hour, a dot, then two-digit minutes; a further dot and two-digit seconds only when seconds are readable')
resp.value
8.06
